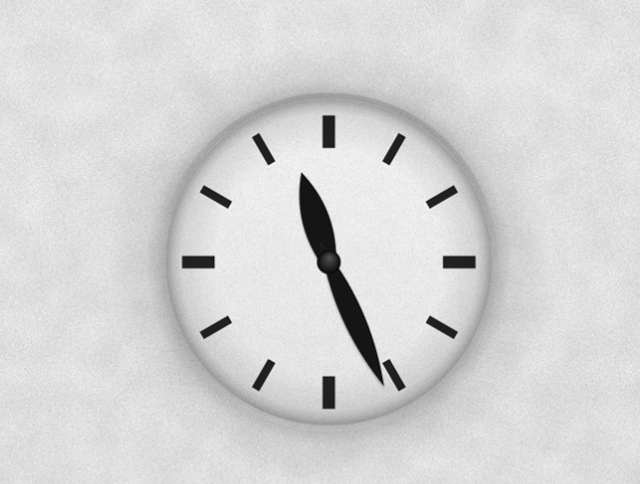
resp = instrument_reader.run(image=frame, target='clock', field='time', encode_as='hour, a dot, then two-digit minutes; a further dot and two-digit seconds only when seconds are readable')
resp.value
11.26
